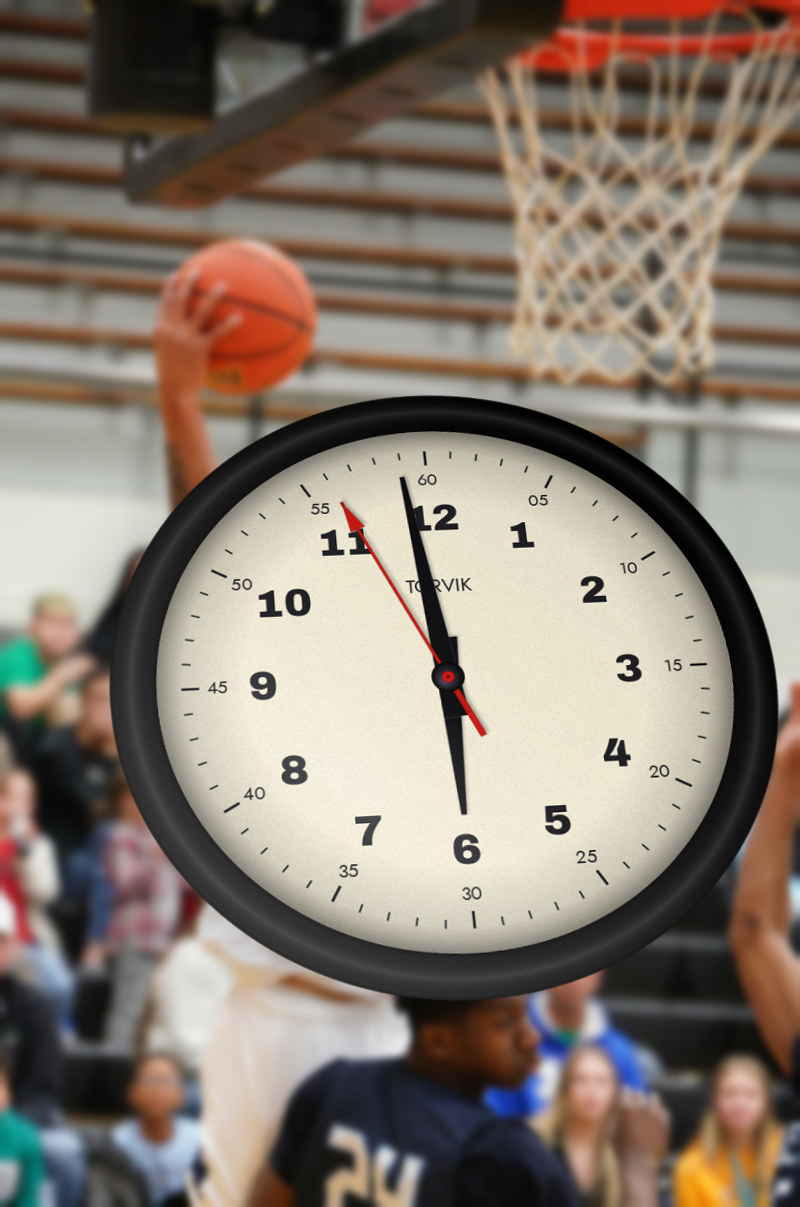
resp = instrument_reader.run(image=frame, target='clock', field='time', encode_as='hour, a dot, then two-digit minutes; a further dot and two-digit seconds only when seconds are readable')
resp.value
5.58.56
